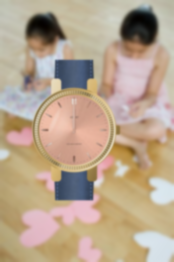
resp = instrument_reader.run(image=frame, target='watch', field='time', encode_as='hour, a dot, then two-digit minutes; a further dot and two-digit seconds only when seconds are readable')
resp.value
12.00
